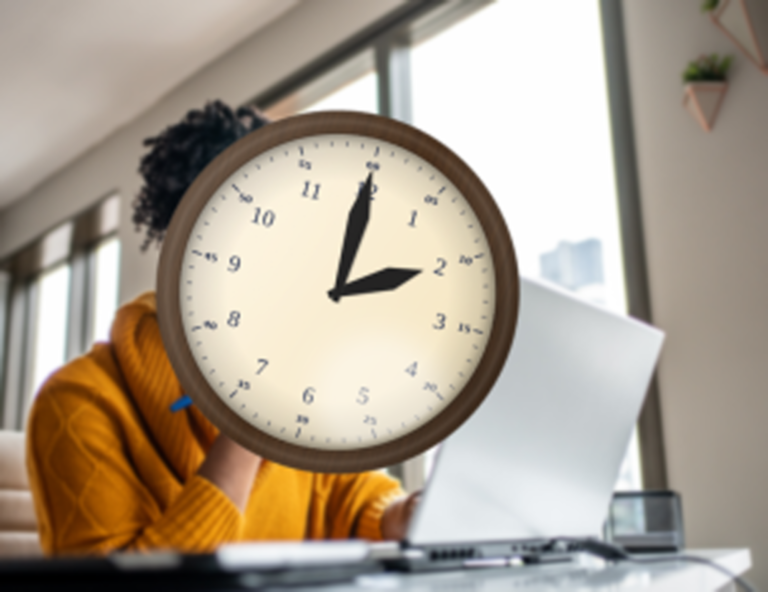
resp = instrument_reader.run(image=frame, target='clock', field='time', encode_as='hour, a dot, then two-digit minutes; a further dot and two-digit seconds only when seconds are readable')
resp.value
2.00
